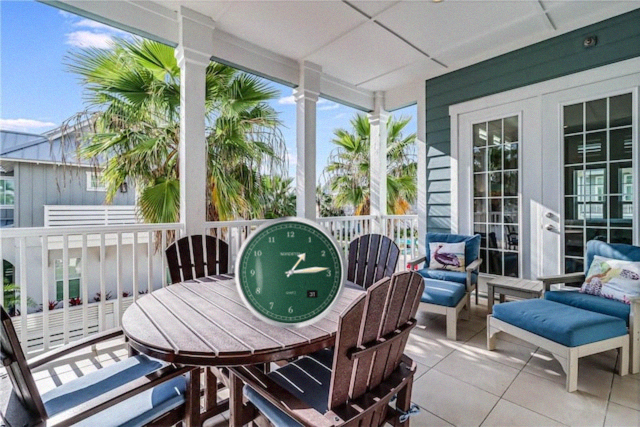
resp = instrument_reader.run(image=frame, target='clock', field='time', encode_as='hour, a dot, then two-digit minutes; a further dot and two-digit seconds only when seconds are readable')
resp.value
1.14
